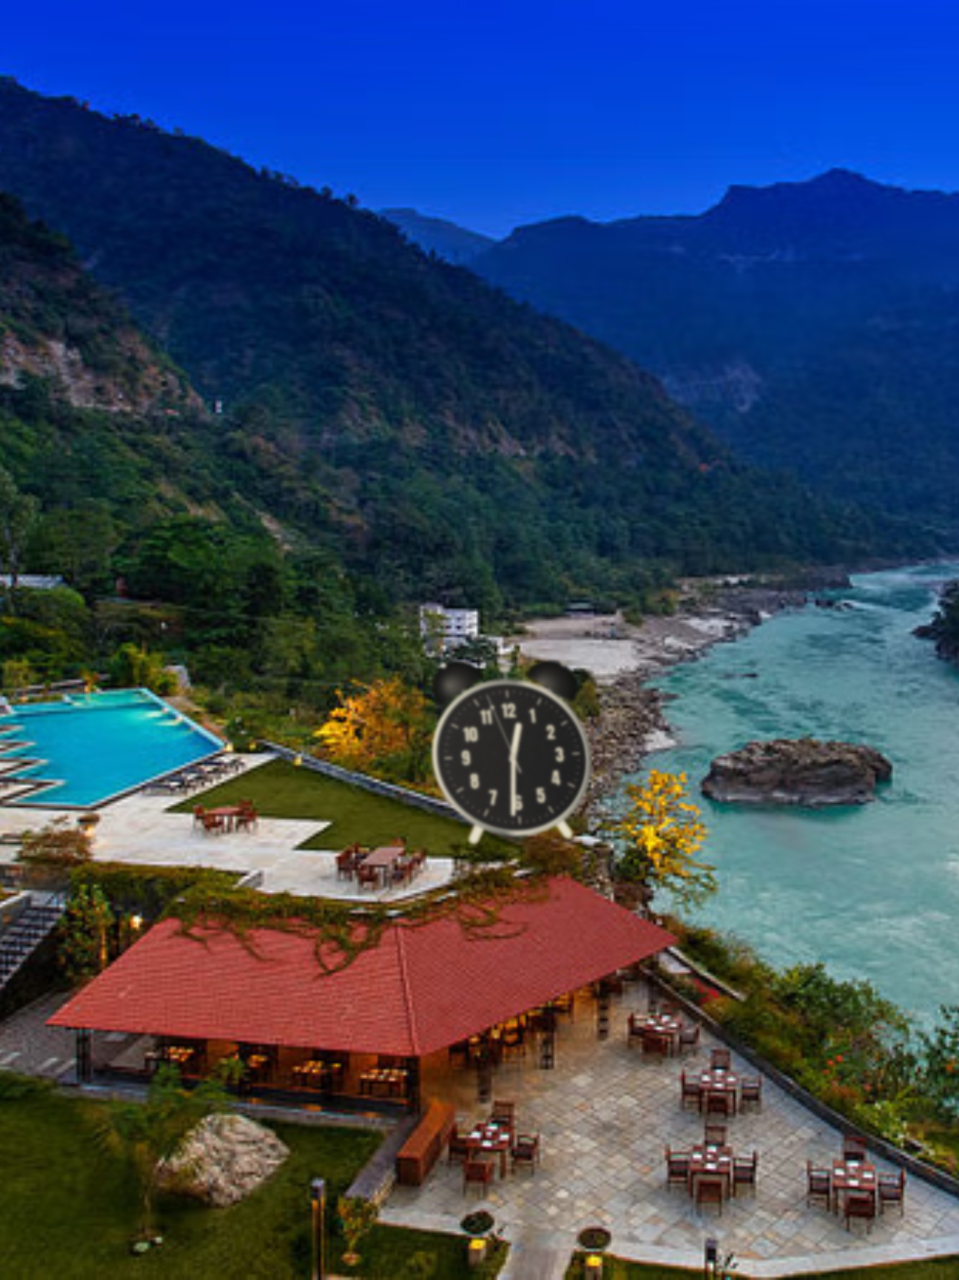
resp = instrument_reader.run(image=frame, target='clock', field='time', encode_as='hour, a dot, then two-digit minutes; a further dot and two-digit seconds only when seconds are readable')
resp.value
12.30.57
